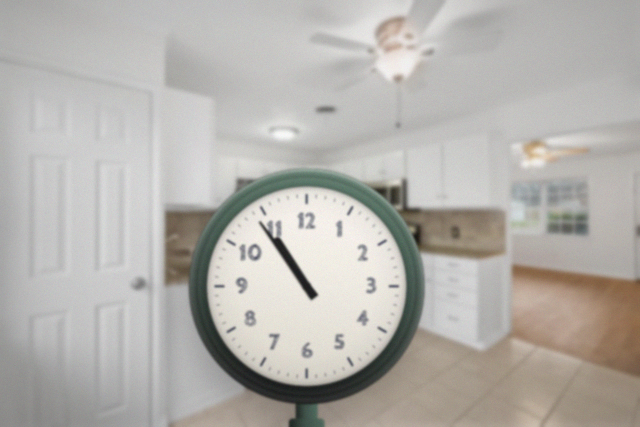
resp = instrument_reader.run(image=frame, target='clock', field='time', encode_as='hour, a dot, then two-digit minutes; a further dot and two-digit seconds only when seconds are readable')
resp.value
10.54
